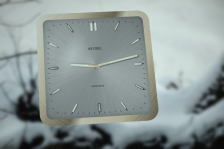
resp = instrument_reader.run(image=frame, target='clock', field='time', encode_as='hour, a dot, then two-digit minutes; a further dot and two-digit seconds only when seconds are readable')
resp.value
9.13
